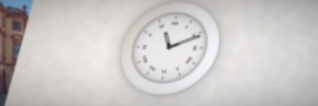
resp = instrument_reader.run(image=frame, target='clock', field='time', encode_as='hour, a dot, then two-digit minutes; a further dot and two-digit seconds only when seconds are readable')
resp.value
11.11
